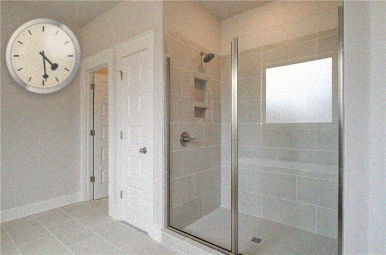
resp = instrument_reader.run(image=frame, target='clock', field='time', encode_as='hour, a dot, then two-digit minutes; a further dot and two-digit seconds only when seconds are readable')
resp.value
4.29
